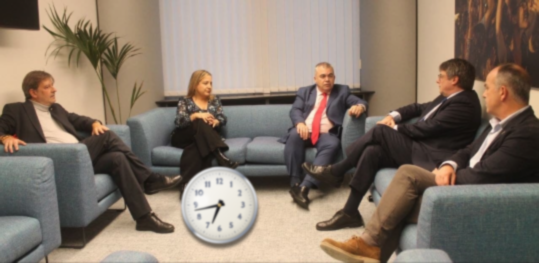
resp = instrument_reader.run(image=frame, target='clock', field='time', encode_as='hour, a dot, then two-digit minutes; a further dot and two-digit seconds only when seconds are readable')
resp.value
6.43
